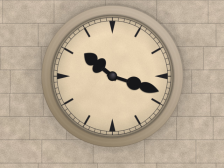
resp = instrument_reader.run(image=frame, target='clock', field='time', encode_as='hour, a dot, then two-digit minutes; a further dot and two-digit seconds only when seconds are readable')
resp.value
10.18
